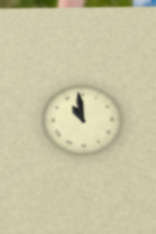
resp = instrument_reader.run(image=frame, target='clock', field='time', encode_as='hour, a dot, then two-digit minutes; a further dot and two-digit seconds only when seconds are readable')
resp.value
10.59
